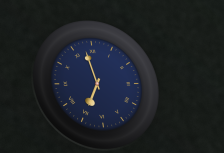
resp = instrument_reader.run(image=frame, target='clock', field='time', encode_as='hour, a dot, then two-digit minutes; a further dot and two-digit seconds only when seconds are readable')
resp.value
6.58
